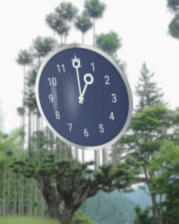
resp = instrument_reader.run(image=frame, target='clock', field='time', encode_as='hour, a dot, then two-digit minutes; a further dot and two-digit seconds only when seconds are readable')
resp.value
1.00
